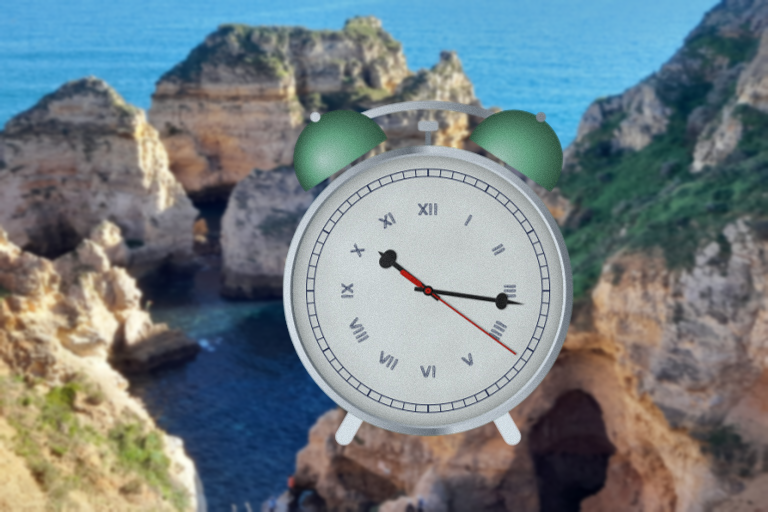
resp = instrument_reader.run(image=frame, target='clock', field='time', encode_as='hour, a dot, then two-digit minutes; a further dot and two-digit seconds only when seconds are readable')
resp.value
10.16.21
